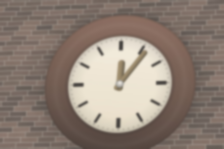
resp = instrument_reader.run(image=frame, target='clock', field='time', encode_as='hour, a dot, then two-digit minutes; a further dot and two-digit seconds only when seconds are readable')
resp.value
12.06
